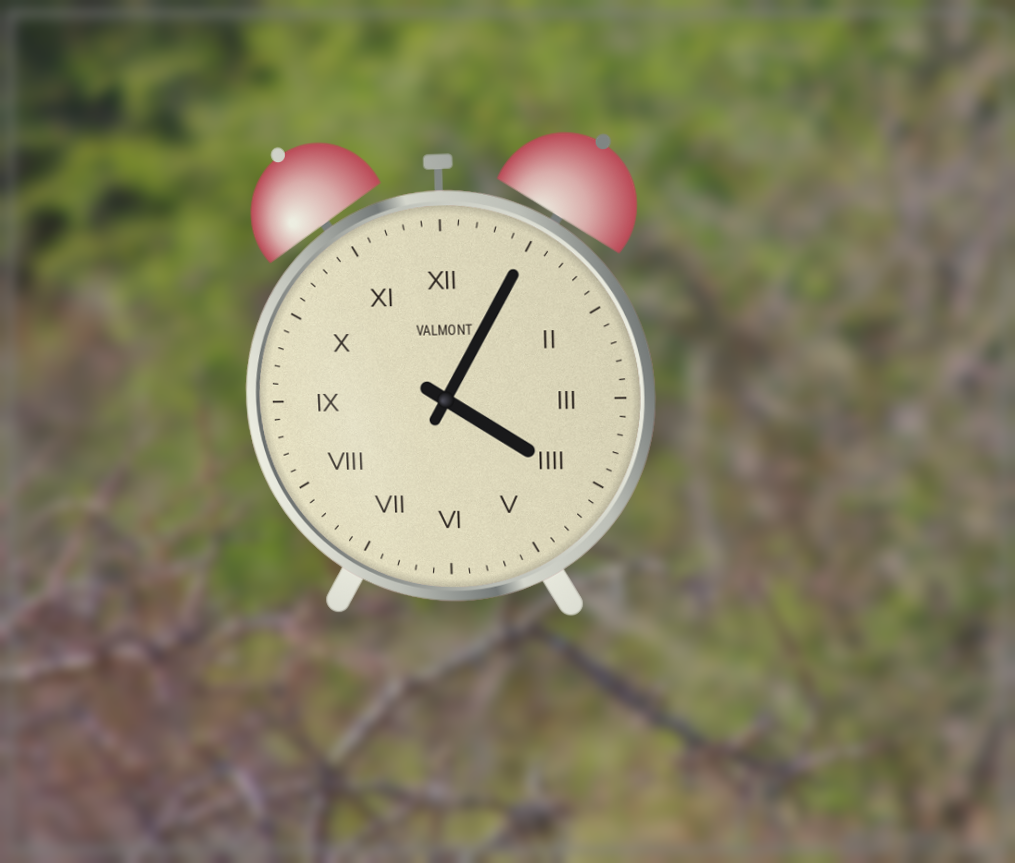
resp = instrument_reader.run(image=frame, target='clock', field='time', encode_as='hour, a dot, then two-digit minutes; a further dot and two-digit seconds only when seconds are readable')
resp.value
4.05
